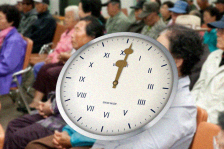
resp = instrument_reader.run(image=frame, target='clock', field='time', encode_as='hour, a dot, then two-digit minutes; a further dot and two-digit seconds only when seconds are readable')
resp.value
12.01
